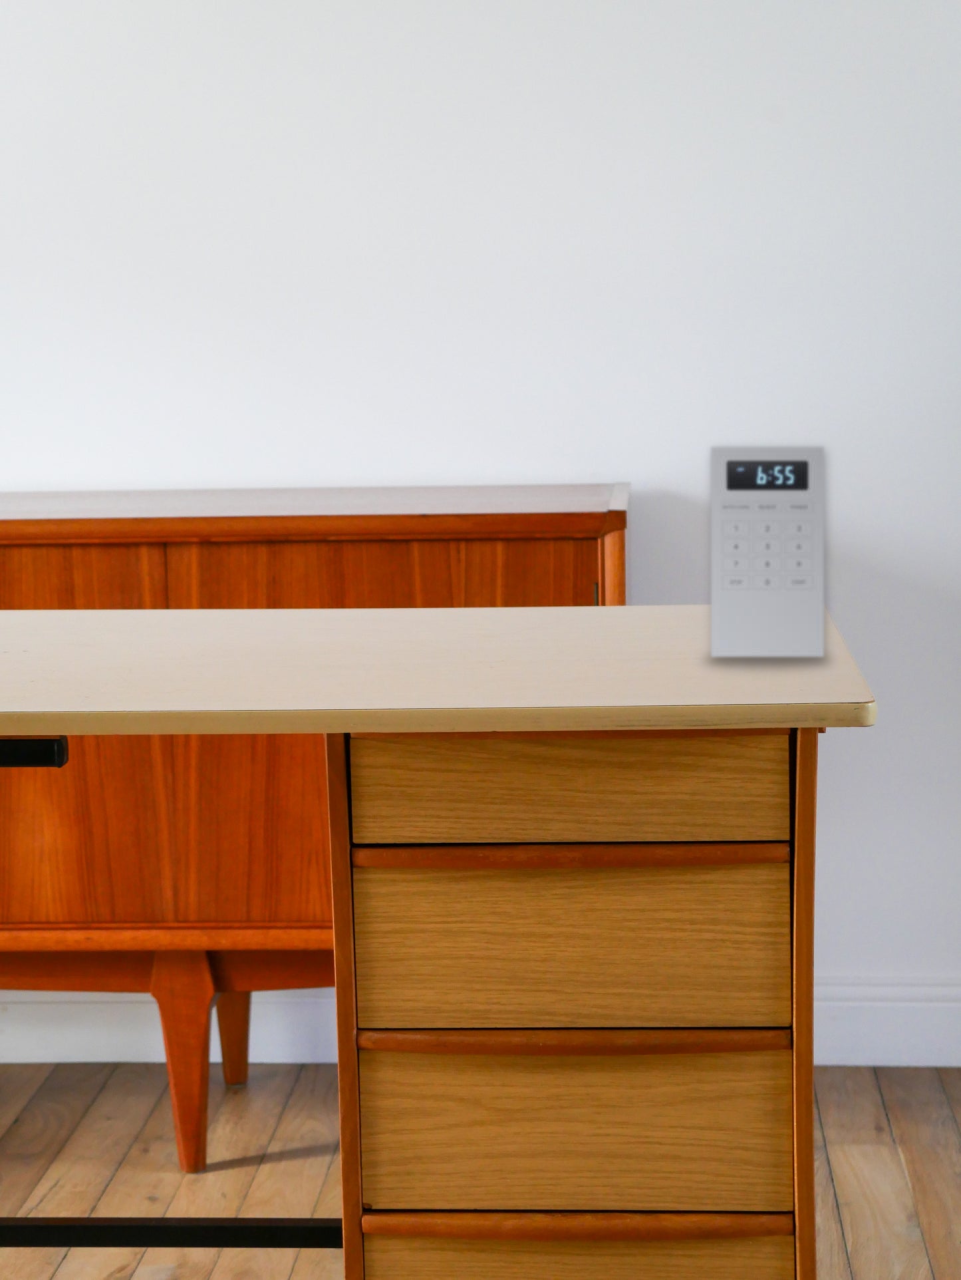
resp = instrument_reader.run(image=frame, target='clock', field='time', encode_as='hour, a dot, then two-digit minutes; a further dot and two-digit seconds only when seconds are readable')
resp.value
6.55
